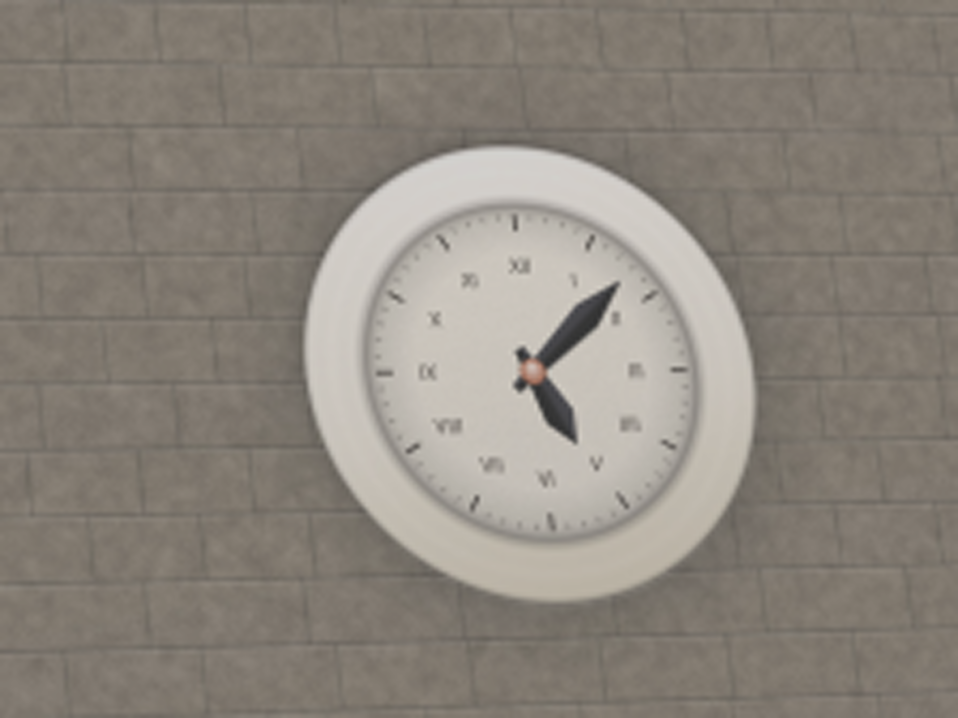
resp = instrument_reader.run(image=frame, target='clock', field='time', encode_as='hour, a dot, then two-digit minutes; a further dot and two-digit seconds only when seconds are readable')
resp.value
5.08
